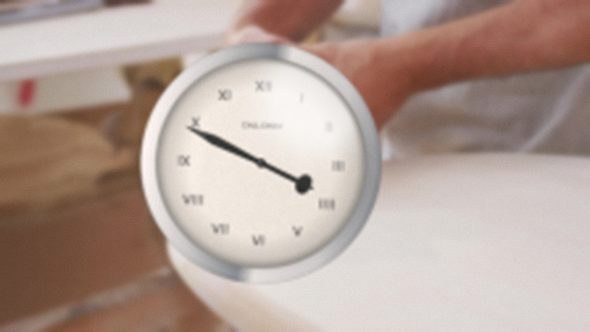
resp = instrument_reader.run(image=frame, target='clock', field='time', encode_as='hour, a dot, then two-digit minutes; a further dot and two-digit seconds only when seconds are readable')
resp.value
3.49
